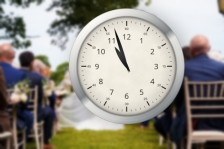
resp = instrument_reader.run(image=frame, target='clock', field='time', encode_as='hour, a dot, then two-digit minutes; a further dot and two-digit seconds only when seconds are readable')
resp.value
10.57
